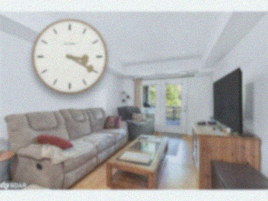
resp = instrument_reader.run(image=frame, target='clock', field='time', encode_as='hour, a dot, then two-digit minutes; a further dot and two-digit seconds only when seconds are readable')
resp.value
3.20
